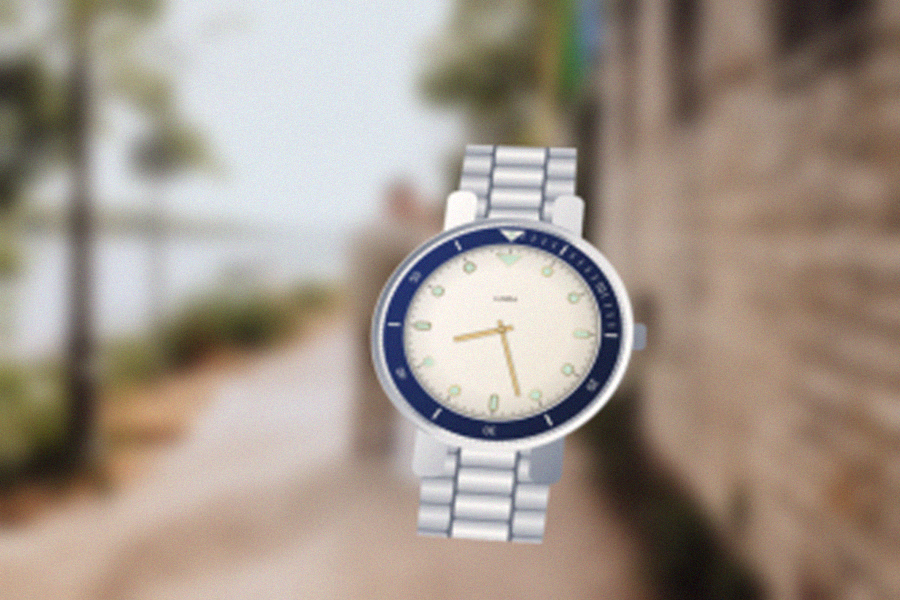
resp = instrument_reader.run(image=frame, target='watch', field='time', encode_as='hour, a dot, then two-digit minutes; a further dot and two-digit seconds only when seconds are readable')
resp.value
8.27
